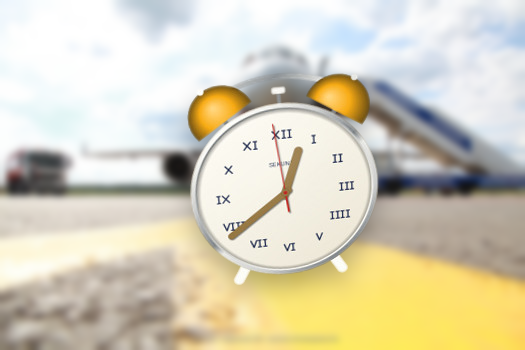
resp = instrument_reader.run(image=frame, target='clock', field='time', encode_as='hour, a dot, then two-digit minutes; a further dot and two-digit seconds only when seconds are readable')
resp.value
12.38.59
